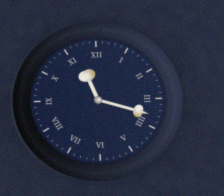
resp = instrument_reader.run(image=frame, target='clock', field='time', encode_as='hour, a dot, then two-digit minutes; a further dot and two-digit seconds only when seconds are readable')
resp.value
11.18
